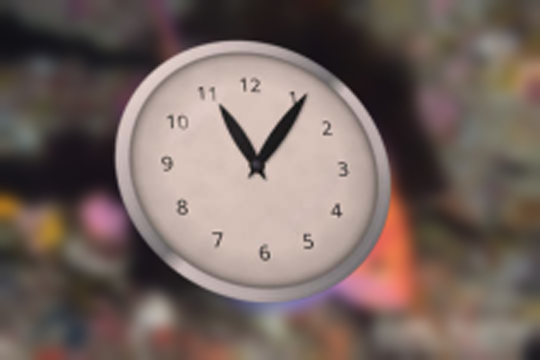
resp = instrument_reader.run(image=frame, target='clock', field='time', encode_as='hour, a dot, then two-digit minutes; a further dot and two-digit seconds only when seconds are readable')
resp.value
11.06
